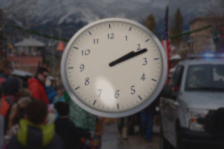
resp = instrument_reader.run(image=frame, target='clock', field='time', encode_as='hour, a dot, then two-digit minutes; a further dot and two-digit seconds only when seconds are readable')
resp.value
2.12
